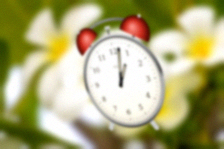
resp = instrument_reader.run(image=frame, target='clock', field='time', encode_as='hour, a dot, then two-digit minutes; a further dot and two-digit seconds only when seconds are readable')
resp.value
1.02
